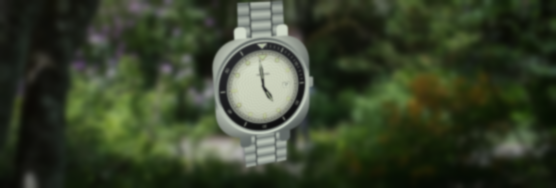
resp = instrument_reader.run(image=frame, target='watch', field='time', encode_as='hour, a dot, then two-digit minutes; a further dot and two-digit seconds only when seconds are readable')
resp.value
4.59
